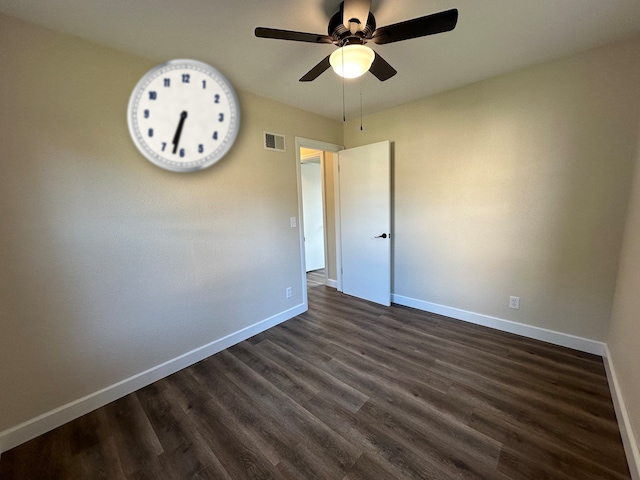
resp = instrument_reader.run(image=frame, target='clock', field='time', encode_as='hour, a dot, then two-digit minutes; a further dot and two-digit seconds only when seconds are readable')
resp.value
6.32
